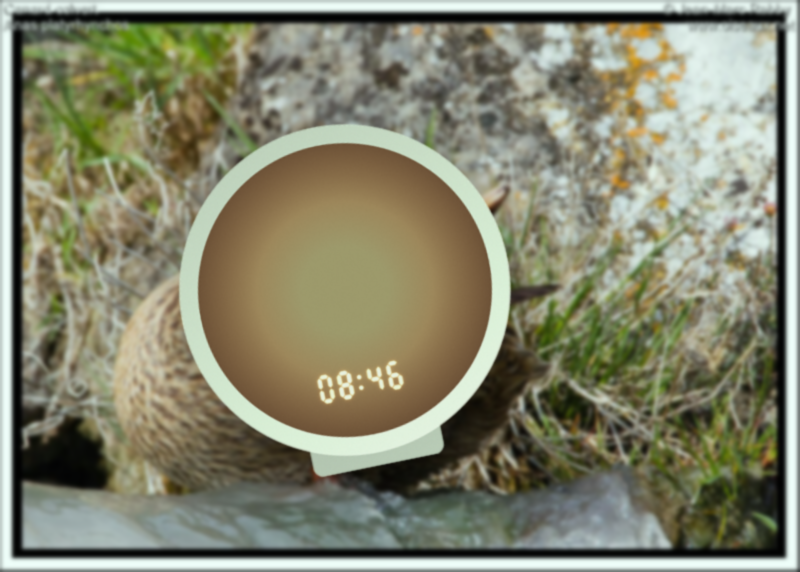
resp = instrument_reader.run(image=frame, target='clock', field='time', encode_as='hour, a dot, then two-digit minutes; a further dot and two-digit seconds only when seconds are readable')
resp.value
8.46
